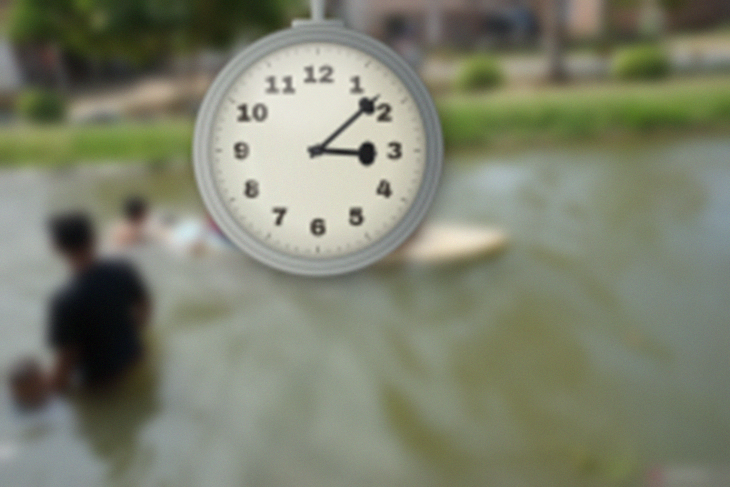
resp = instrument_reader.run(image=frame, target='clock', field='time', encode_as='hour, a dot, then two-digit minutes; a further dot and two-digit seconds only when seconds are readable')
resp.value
3.08
